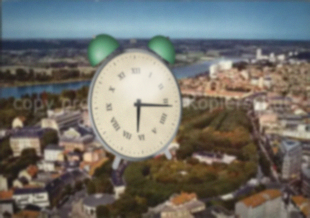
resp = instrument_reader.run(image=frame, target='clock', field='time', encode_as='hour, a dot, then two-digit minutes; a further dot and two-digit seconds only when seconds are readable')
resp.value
6.16
